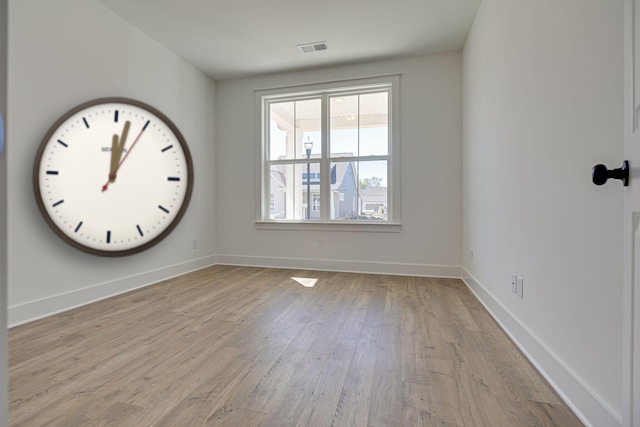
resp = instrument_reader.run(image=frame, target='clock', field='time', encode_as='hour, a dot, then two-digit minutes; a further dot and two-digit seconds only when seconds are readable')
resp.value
12.02.05
